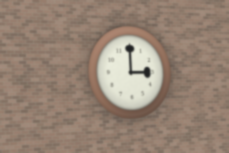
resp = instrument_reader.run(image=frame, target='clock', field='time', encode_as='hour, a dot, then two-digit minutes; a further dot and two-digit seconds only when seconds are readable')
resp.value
3.00
